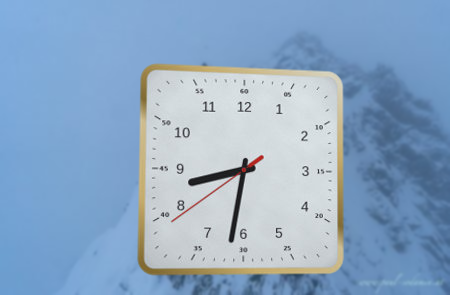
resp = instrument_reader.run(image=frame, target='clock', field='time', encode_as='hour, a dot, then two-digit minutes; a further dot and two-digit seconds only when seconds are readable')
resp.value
8.31.39
